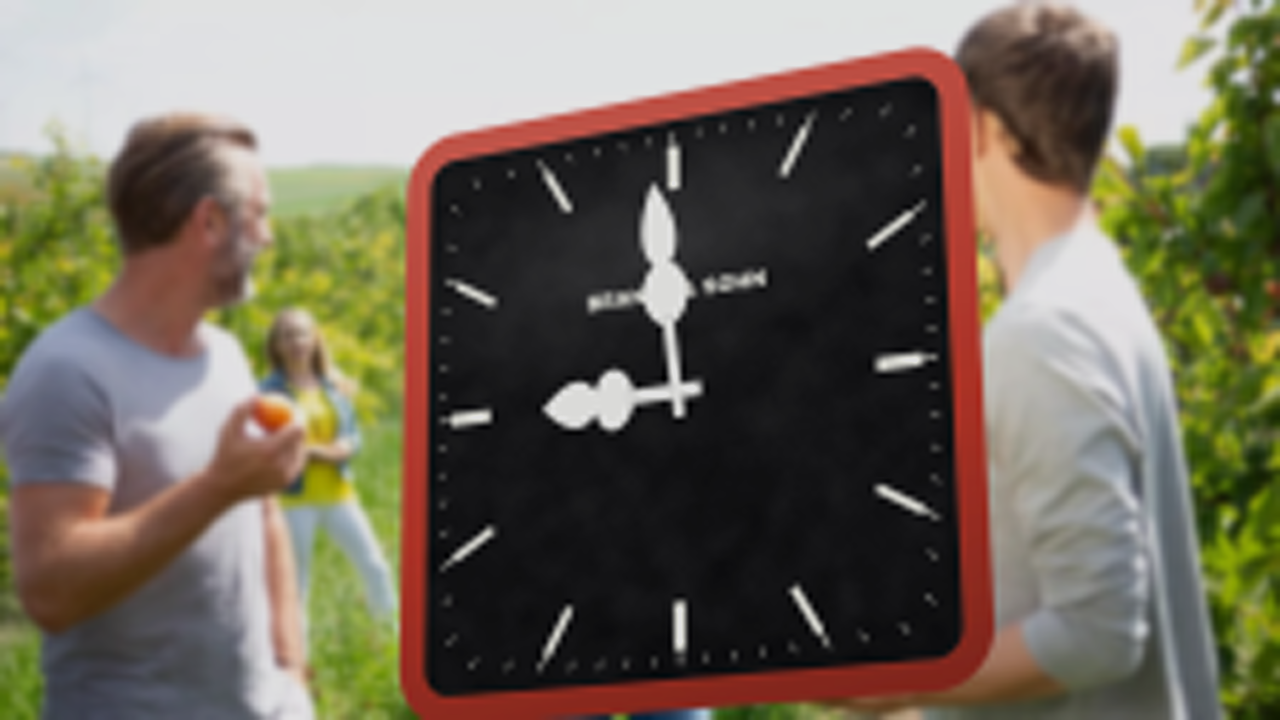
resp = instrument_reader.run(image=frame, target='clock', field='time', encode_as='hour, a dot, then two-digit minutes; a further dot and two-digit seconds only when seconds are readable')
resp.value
8.59
